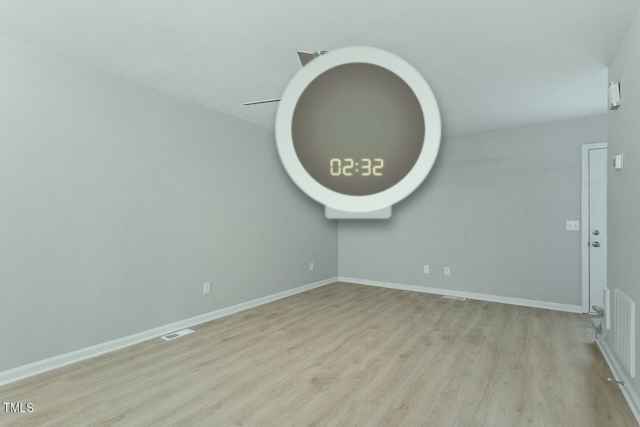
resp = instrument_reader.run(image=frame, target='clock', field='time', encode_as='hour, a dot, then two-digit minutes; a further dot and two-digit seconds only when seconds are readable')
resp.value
2.32
